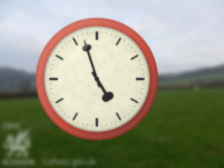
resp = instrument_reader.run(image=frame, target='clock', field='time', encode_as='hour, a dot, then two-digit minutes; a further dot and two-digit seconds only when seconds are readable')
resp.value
4.57
